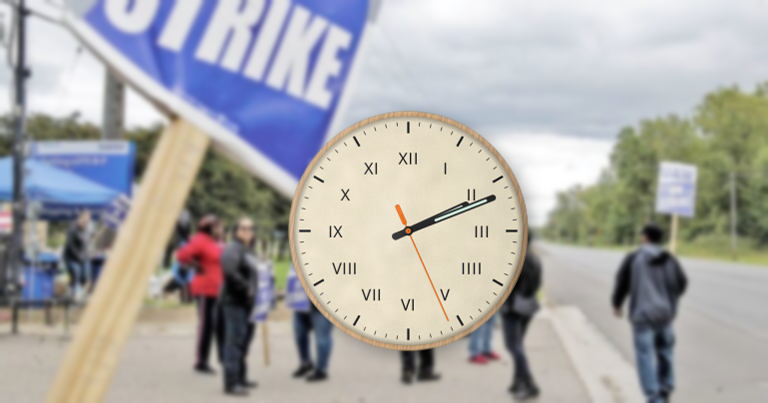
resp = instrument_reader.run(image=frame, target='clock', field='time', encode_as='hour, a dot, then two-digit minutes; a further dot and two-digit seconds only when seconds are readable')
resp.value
2.11.26
